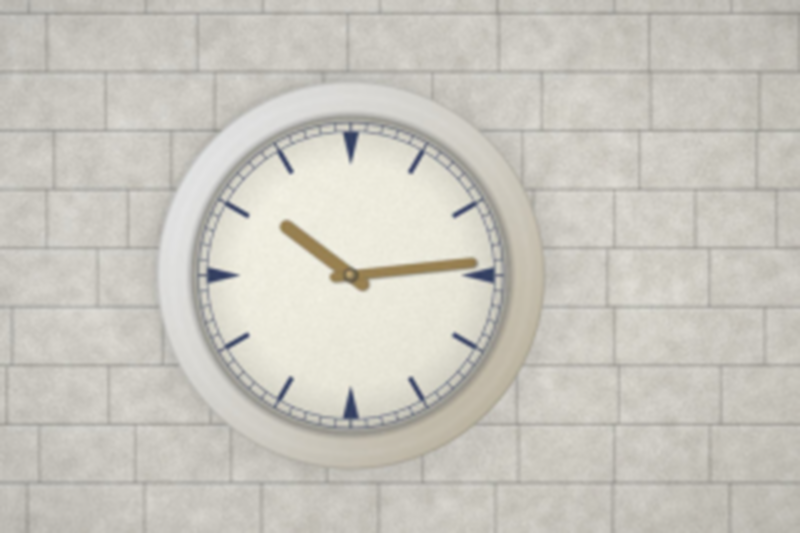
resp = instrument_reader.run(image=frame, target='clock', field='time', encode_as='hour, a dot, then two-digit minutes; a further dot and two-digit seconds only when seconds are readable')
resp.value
10.14
